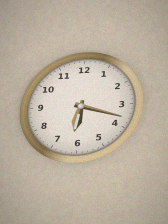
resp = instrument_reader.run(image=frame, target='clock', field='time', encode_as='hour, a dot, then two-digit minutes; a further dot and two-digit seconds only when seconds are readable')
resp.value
6.18
